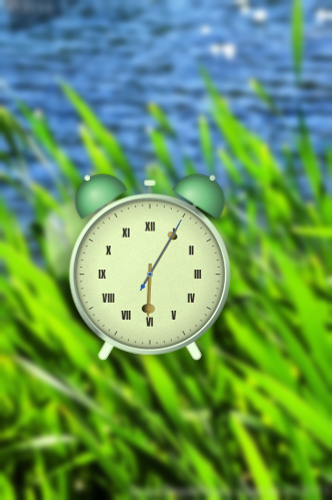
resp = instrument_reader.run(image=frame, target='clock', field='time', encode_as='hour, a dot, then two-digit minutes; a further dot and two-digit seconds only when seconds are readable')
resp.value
6.05.05
